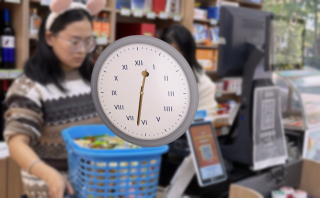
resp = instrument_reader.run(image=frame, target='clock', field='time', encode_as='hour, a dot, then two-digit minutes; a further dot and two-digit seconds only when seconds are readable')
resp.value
12.32
